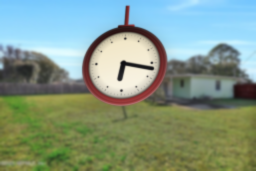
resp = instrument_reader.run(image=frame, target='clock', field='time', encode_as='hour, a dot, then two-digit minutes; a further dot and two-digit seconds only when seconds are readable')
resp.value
6.17
